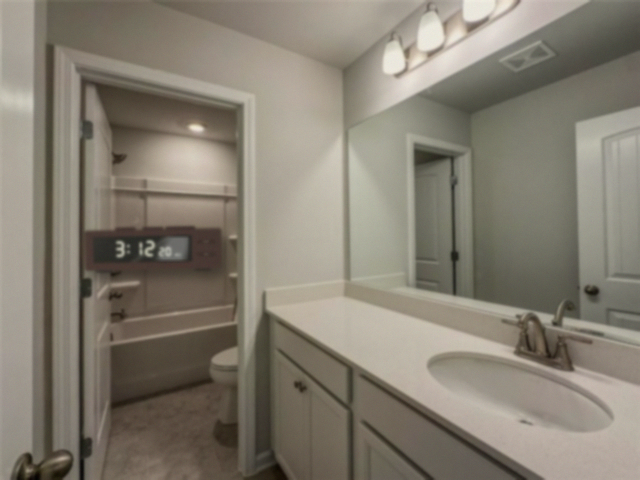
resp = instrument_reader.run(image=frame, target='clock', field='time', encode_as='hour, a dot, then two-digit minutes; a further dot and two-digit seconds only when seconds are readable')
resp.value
3.12
